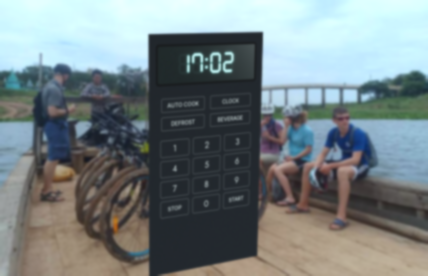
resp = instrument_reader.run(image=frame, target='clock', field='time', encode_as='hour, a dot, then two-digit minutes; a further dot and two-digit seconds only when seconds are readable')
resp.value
17.02
